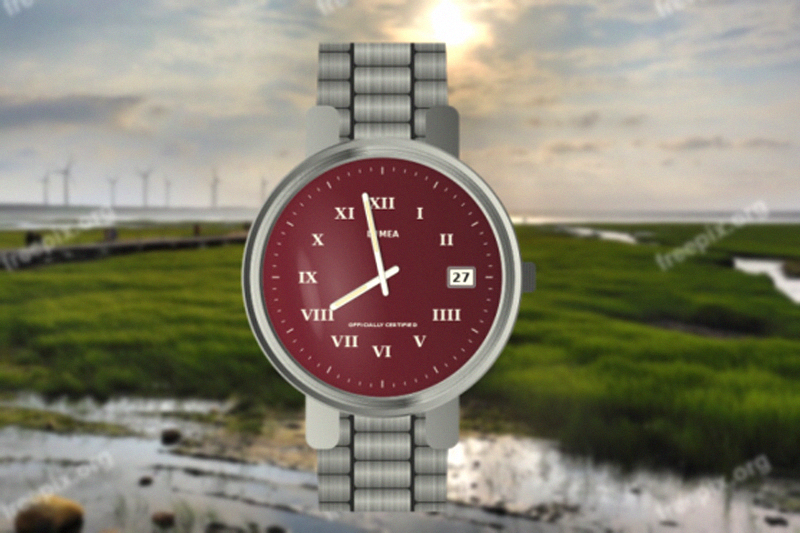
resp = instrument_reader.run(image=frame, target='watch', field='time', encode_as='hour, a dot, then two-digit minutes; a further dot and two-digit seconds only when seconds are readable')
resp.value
7.58
